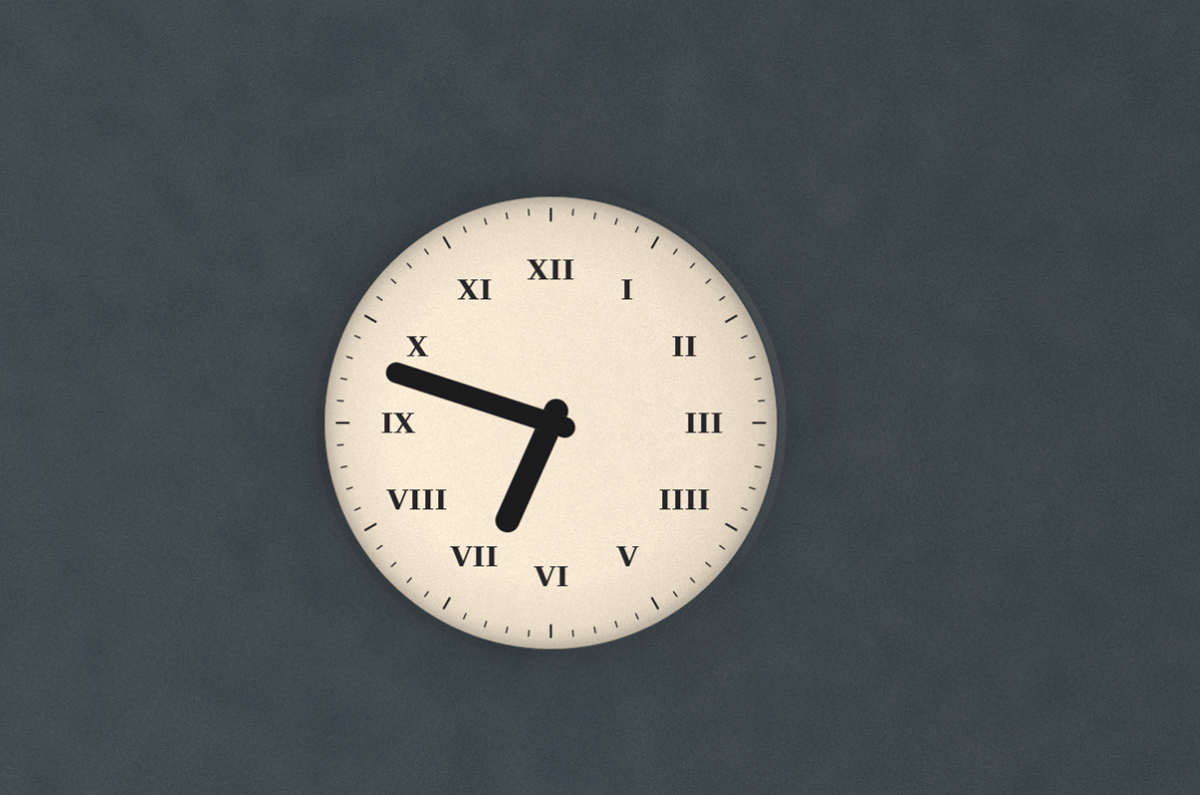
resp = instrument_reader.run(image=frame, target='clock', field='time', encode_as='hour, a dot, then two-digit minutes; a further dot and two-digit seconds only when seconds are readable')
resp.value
6.48
